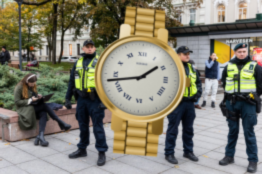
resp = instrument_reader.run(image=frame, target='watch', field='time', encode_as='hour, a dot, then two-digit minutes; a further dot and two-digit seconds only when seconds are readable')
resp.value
1.43
